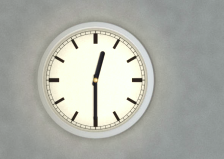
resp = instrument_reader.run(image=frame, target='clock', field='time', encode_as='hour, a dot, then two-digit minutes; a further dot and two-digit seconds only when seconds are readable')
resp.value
12.30
